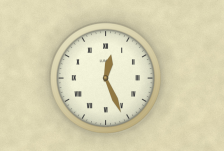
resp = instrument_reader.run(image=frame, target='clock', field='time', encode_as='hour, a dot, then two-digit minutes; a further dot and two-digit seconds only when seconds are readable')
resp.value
12.26
